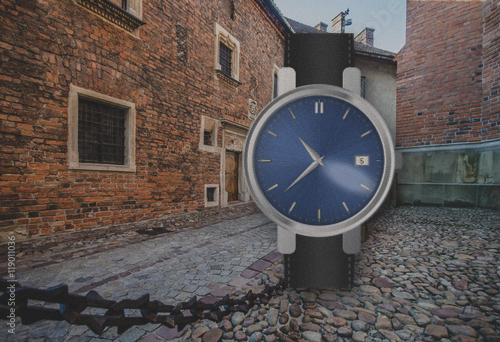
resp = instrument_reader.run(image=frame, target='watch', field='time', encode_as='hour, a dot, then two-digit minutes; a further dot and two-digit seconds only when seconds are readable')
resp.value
10.38
